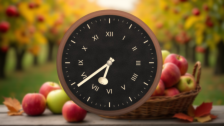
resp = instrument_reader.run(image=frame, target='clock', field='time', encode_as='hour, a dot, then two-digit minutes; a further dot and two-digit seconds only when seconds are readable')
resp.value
6.39
